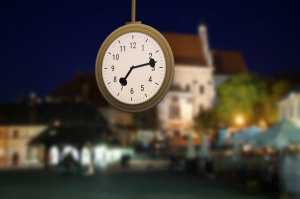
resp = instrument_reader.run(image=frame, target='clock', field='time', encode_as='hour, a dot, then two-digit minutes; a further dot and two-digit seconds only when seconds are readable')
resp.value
7.13
